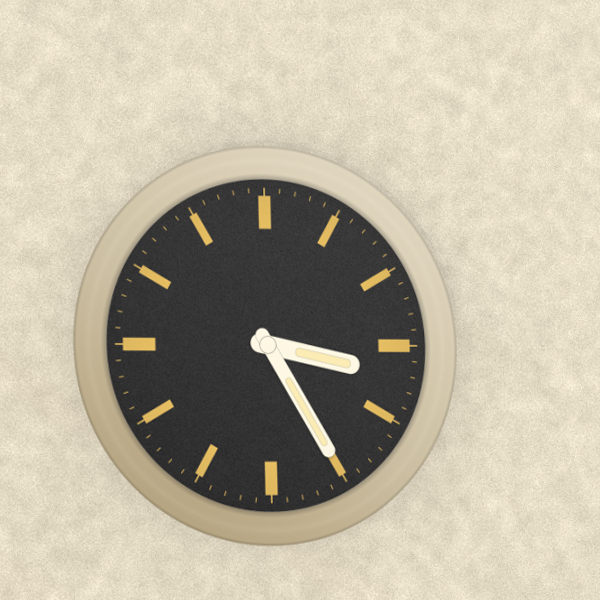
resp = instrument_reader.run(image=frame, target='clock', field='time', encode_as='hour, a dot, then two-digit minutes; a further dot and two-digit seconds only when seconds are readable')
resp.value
3.25
